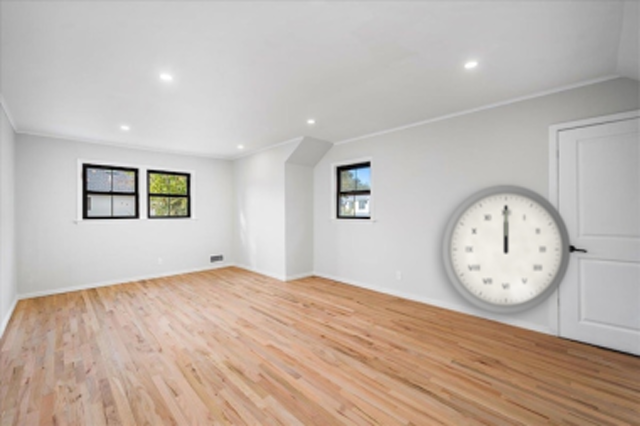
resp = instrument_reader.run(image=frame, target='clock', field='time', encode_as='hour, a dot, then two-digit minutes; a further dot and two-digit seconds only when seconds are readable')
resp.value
12.00
